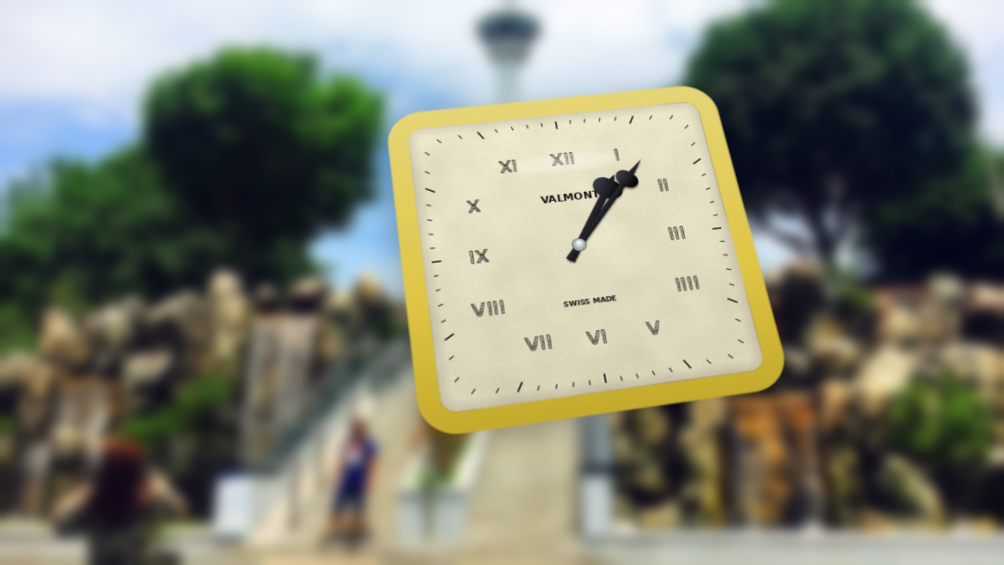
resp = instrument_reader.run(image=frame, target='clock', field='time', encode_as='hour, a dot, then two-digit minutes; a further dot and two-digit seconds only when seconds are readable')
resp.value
1.07
